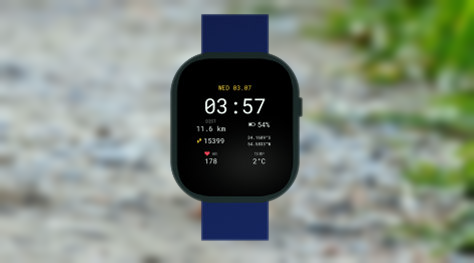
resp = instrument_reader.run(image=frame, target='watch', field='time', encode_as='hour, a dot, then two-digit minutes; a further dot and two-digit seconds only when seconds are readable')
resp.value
3.57
